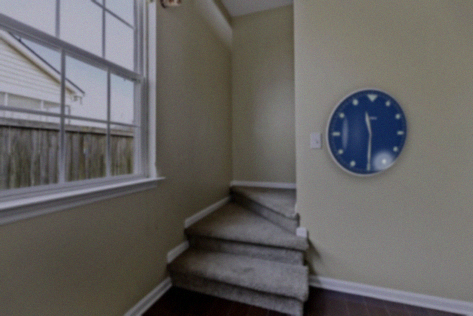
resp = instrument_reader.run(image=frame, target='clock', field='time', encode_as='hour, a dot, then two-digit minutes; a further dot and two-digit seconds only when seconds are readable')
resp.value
11.30
